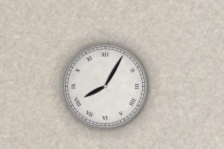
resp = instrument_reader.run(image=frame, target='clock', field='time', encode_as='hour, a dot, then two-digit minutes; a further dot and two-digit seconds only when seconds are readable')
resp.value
8.05
